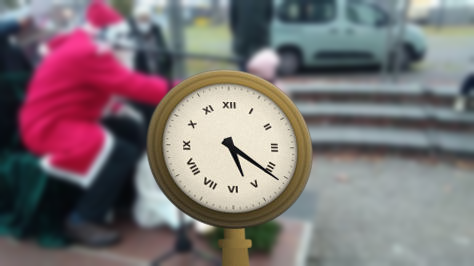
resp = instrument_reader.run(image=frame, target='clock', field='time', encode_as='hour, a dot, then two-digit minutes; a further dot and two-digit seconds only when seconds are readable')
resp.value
5.21
